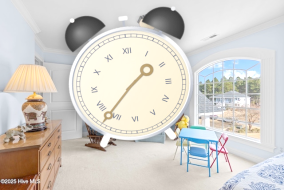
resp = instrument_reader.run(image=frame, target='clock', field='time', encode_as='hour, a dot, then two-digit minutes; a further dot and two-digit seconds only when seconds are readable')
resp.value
1.37
